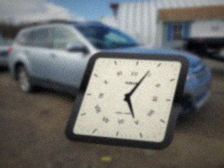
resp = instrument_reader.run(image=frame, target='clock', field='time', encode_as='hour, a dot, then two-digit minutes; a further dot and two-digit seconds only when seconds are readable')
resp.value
5.04
